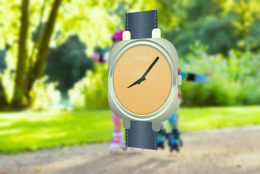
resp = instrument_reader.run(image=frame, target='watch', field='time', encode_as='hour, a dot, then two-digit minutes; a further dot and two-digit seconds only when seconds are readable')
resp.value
8.07
